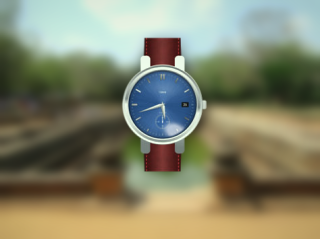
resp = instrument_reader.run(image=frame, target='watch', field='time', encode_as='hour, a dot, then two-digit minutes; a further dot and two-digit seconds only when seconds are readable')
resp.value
5.42
